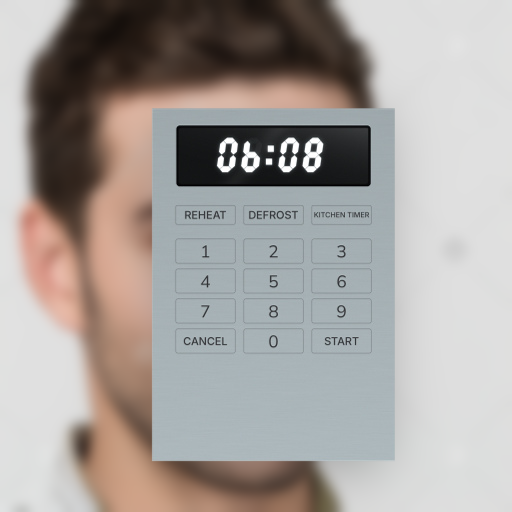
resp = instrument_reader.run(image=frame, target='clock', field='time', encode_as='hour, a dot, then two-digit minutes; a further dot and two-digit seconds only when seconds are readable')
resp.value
6.08
